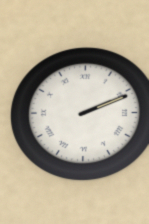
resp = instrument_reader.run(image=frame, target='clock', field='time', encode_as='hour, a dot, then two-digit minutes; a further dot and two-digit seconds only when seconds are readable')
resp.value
2.11
